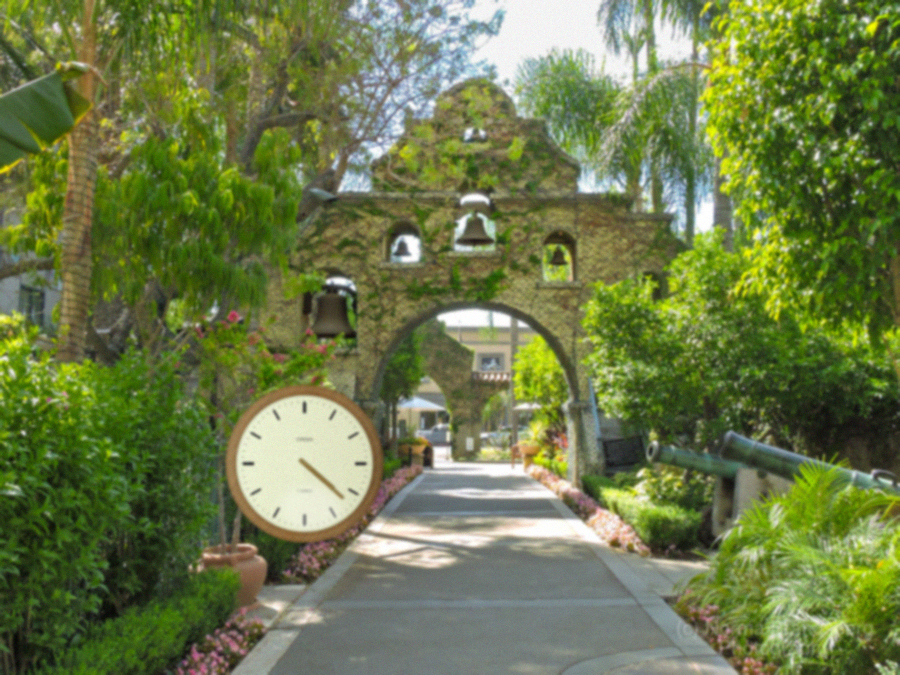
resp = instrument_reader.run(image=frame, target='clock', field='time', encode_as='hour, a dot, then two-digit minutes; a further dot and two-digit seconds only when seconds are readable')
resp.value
4.22
